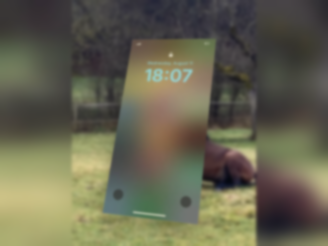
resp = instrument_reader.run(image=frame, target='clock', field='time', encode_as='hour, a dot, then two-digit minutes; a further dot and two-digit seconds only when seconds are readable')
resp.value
18.07
